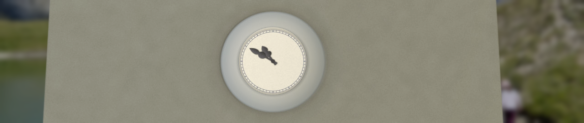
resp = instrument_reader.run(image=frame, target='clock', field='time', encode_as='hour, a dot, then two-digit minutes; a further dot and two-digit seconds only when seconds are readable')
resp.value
10.50
